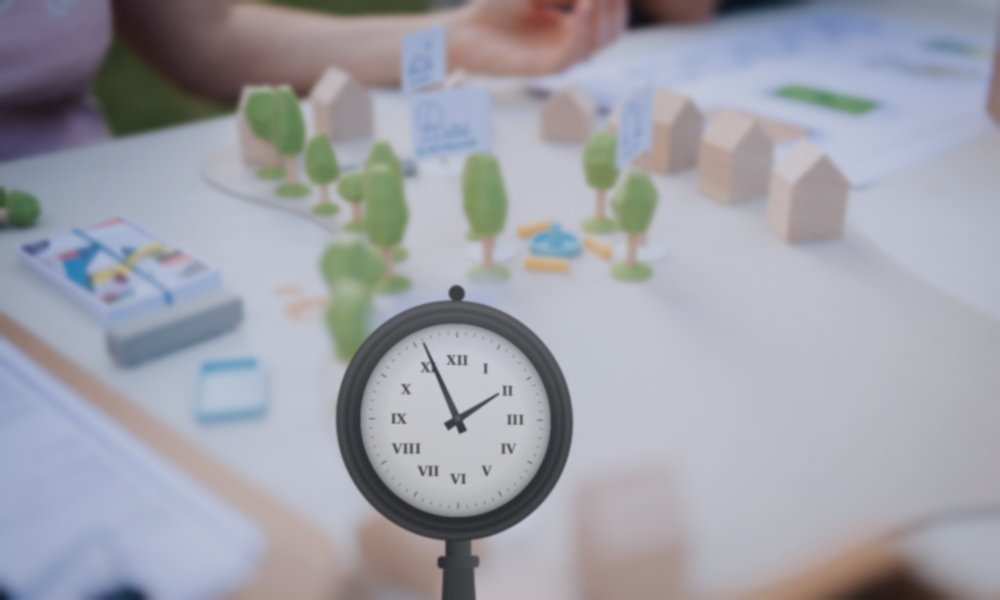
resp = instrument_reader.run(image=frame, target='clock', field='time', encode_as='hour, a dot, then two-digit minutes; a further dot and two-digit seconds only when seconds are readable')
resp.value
1.56
